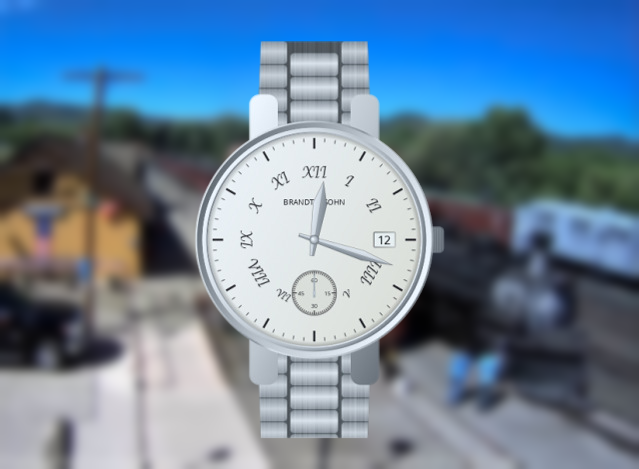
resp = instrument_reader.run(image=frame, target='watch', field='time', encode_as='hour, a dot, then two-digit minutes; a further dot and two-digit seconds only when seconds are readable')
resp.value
12.18
